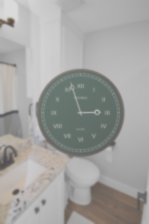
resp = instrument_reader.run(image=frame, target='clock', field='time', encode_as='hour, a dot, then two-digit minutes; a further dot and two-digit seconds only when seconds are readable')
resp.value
2.57
